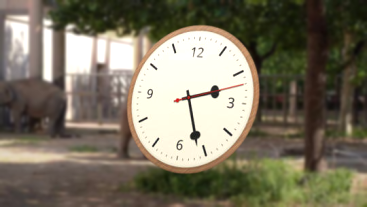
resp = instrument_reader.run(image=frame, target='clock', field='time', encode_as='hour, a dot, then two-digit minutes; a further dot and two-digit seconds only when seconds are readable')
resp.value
2.26.12
